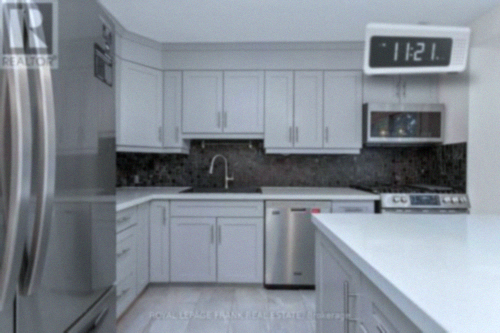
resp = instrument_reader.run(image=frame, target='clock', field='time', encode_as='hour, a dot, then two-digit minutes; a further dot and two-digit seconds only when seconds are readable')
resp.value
11.21
